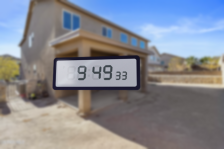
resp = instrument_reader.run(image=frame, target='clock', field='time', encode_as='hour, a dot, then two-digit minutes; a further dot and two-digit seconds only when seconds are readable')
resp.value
9.49.33
